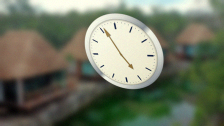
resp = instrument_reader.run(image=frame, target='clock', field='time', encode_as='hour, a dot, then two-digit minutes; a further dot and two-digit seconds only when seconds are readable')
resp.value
4.56
